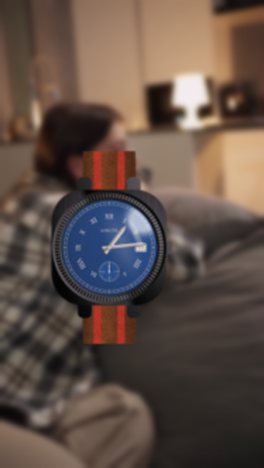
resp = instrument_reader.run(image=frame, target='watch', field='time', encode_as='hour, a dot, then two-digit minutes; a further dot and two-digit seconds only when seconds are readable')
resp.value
1.14
